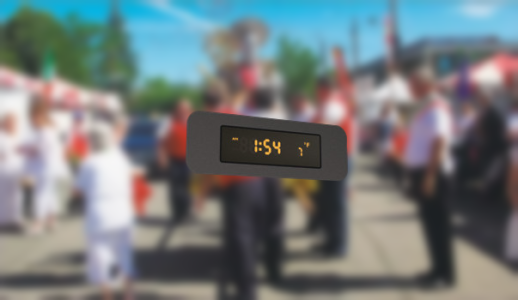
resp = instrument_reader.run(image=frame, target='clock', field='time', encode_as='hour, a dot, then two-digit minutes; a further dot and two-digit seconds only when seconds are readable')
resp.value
1.54
